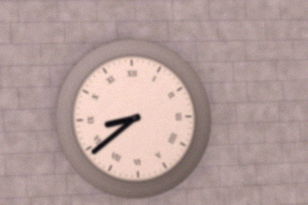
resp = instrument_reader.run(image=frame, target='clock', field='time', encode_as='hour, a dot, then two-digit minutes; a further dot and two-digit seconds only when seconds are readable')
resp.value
8.39
